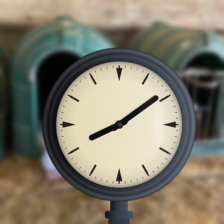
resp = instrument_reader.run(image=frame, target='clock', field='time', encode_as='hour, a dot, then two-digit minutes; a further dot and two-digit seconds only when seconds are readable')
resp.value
8.09
